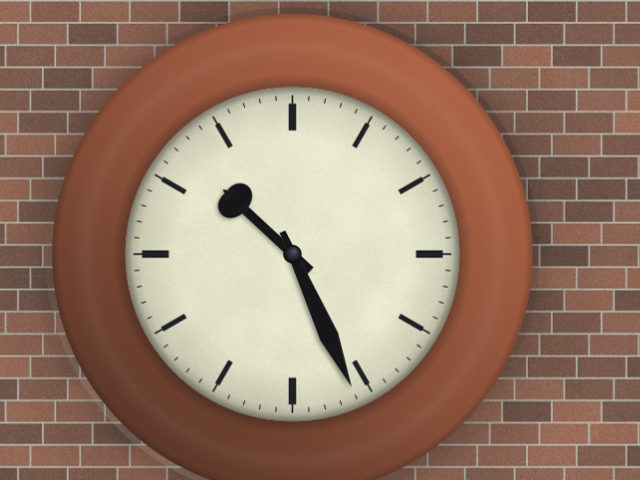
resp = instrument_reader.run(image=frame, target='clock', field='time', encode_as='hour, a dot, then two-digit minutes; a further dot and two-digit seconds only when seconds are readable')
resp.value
10.26
